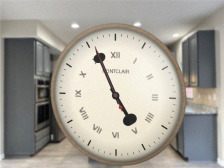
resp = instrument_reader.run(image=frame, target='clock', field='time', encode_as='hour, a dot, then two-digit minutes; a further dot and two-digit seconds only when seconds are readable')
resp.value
4.55.56
